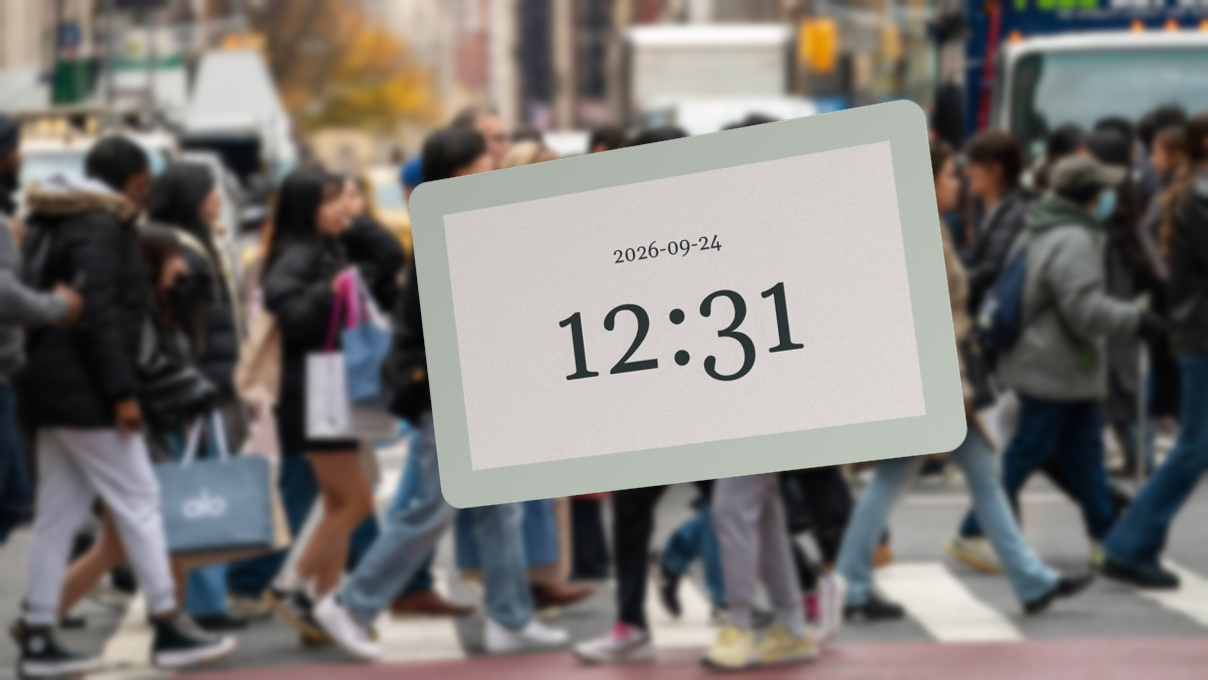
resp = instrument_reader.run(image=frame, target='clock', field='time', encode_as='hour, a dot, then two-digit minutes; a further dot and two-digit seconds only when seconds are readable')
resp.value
12.31
